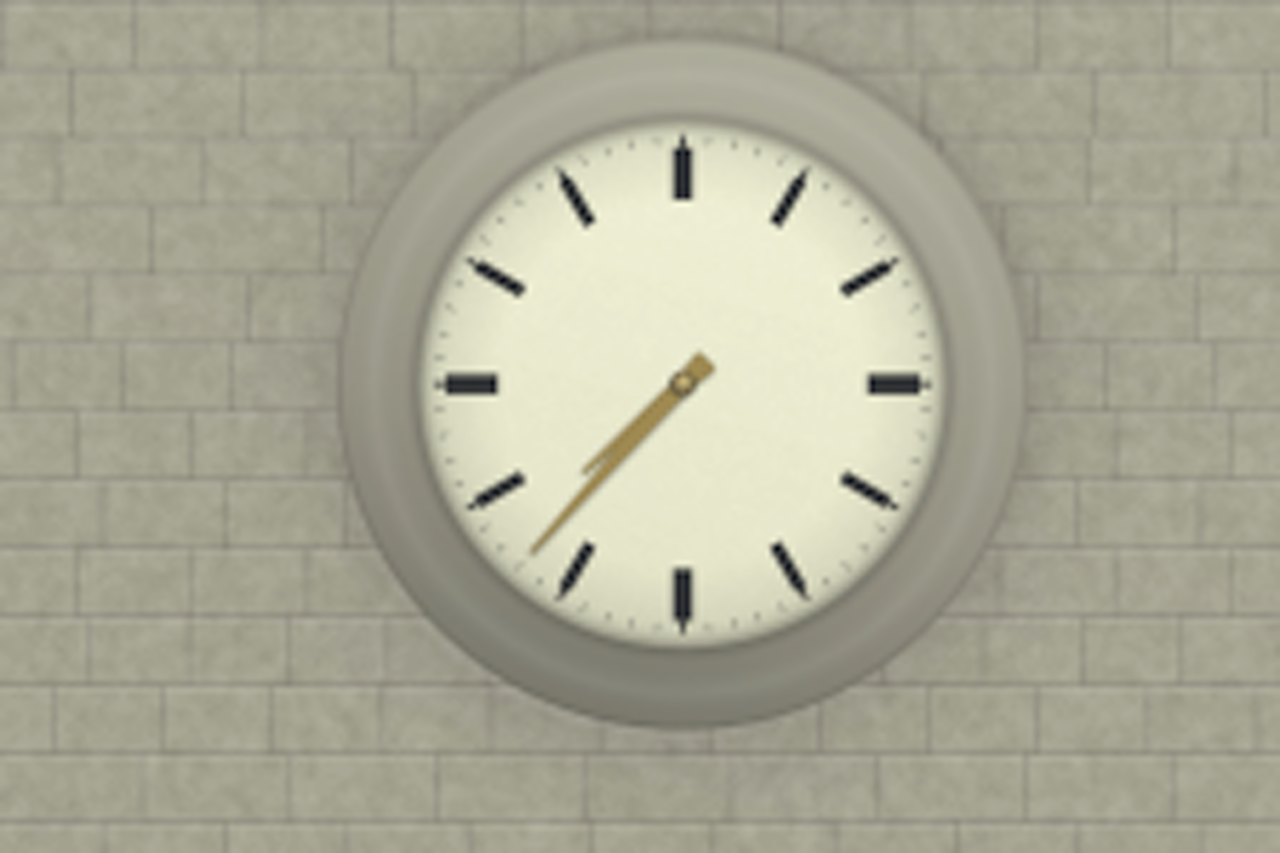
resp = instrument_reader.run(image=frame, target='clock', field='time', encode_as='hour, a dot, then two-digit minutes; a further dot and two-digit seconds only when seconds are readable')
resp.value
7.37
